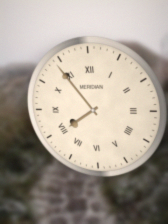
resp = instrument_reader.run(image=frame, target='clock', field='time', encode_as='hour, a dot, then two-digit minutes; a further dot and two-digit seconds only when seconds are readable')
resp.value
7.54
